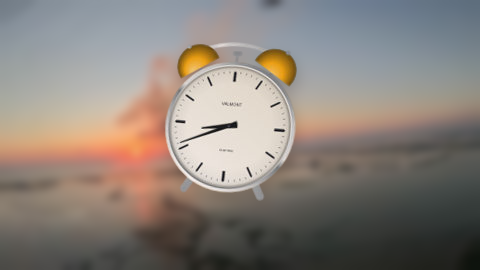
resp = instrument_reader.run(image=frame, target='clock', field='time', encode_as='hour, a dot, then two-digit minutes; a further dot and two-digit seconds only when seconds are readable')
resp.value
8.41
